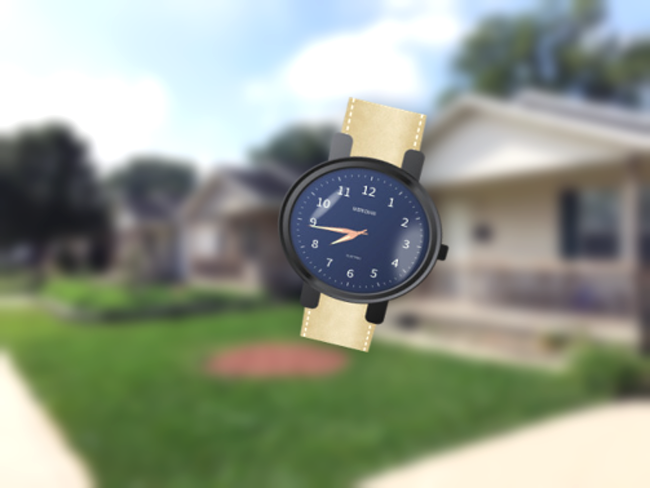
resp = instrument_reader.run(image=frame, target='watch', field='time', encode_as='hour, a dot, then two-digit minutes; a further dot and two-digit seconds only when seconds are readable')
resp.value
7.44
